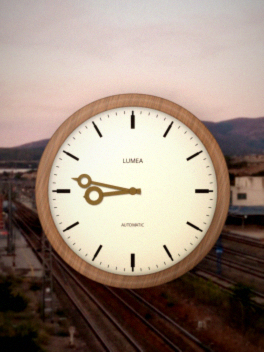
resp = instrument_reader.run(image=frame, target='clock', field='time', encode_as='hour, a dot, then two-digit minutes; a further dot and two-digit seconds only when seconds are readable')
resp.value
8.47
